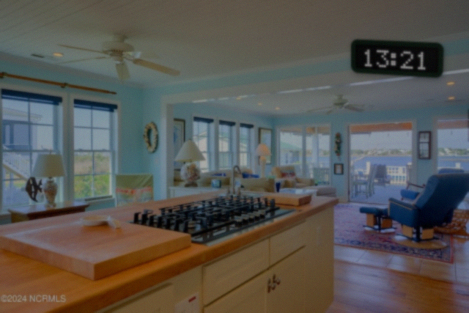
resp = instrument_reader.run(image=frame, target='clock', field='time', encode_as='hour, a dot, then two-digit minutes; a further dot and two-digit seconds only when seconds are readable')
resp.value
13.21
